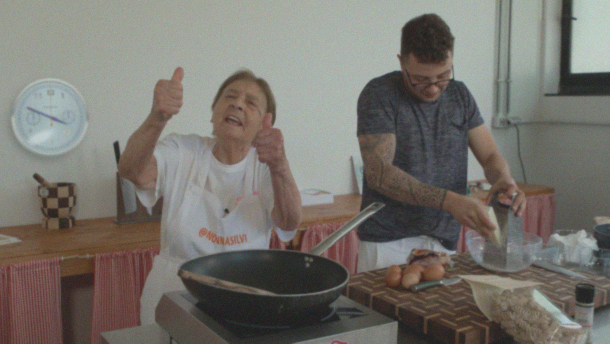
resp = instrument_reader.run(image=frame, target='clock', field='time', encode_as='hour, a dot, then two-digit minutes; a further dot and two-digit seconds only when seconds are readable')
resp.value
3.49
